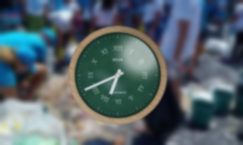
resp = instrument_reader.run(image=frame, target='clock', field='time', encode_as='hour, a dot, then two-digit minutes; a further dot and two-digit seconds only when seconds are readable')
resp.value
6.41
